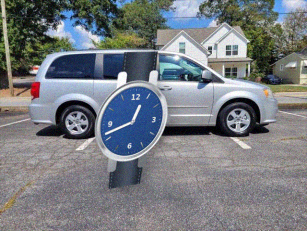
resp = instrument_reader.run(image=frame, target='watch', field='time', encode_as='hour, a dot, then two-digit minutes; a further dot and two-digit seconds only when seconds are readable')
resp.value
12.42
